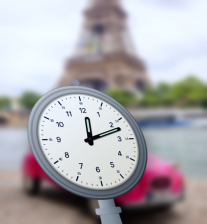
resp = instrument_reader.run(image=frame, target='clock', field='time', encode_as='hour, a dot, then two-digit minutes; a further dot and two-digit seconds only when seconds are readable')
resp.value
12.12
